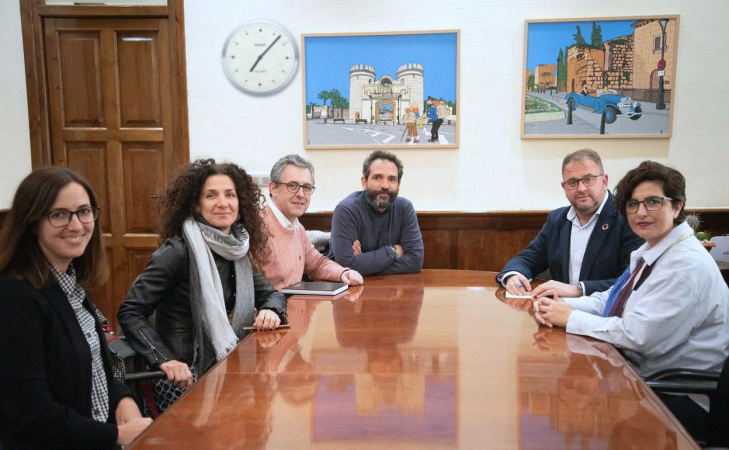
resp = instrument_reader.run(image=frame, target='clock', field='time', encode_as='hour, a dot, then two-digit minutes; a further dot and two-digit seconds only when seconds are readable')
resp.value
7.07
